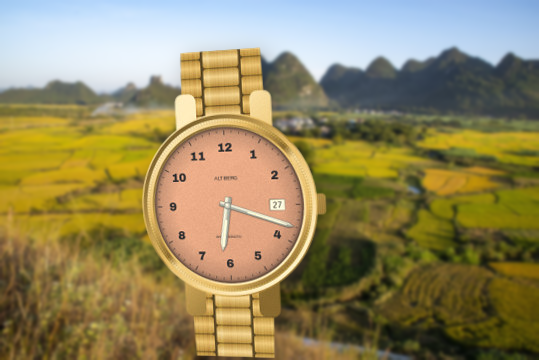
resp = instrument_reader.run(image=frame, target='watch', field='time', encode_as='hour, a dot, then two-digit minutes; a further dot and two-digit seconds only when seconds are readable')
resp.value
6.18
